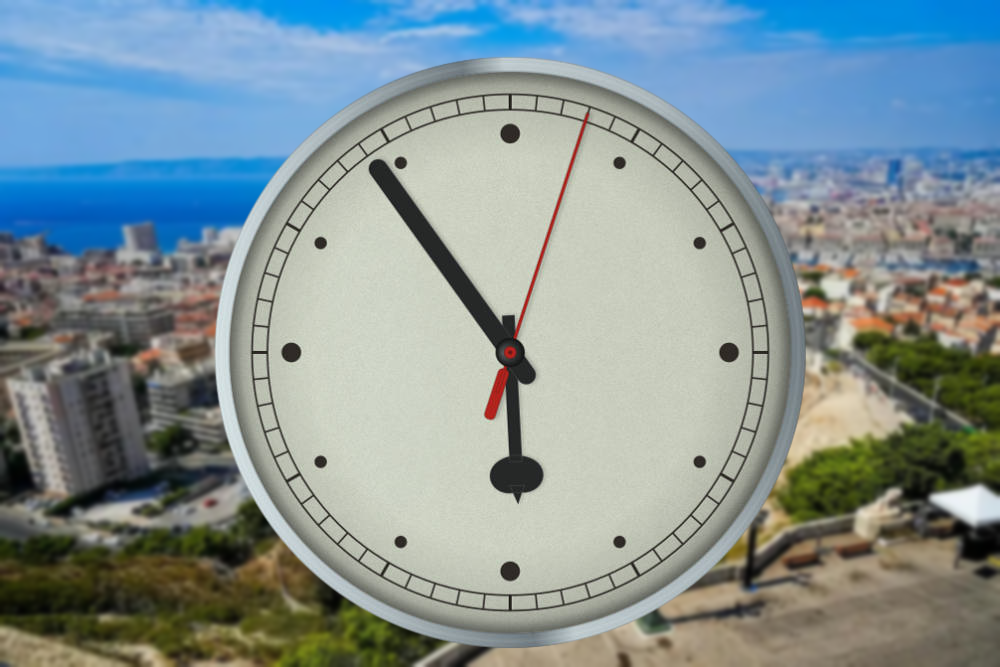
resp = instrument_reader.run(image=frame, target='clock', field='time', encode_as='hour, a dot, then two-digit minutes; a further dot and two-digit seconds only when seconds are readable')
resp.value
5.54.03
